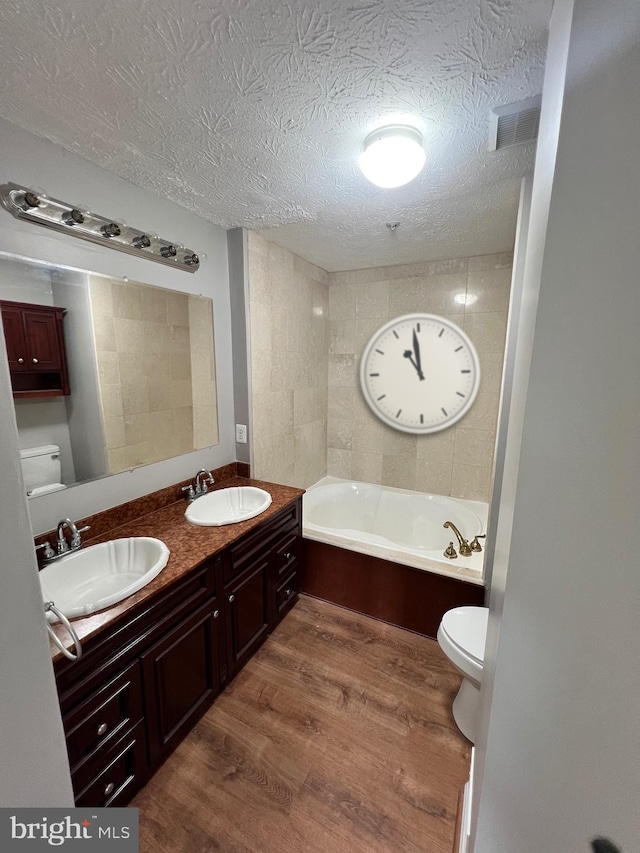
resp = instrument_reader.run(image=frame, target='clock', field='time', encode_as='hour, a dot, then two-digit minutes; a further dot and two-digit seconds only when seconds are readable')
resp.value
10.59
